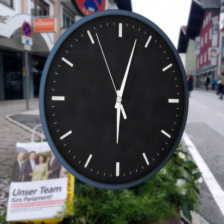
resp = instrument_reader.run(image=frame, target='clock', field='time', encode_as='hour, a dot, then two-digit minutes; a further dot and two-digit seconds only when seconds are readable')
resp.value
6.02.56
